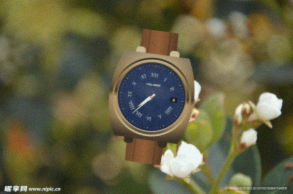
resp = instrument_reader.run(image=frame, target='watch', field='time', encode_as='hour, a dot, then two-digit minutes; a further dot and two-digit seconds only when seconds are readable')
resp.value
7.37
